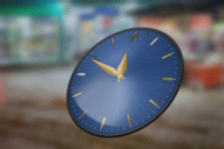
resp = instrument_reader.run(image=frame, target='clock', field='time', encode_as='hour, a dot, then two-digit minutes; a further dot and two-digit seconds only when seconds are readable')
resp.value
11.49
